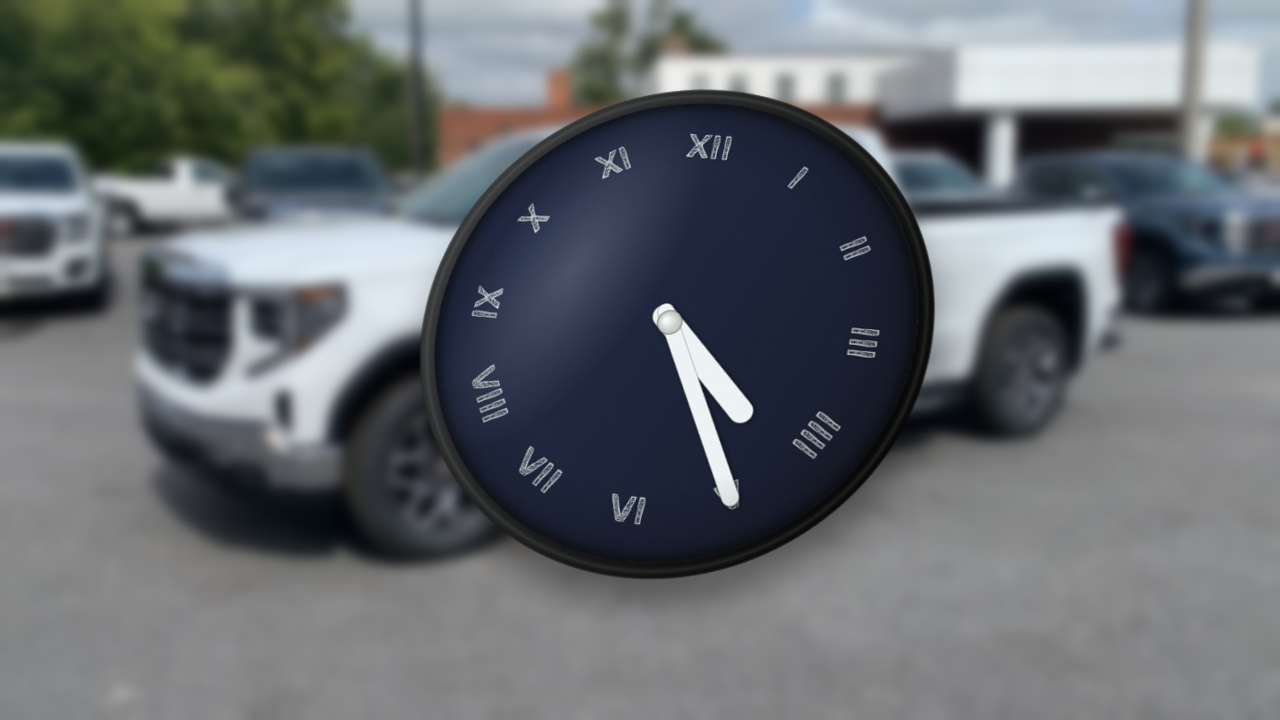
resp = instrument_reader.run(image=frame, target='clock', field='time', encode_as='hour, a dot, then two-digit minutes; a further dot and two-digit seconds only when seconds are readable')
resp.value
4.25
